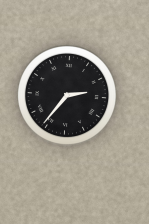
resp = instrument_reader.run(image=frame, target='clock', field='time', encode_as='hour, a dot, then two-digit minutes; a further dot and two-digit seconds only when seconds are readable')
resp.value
2.36
